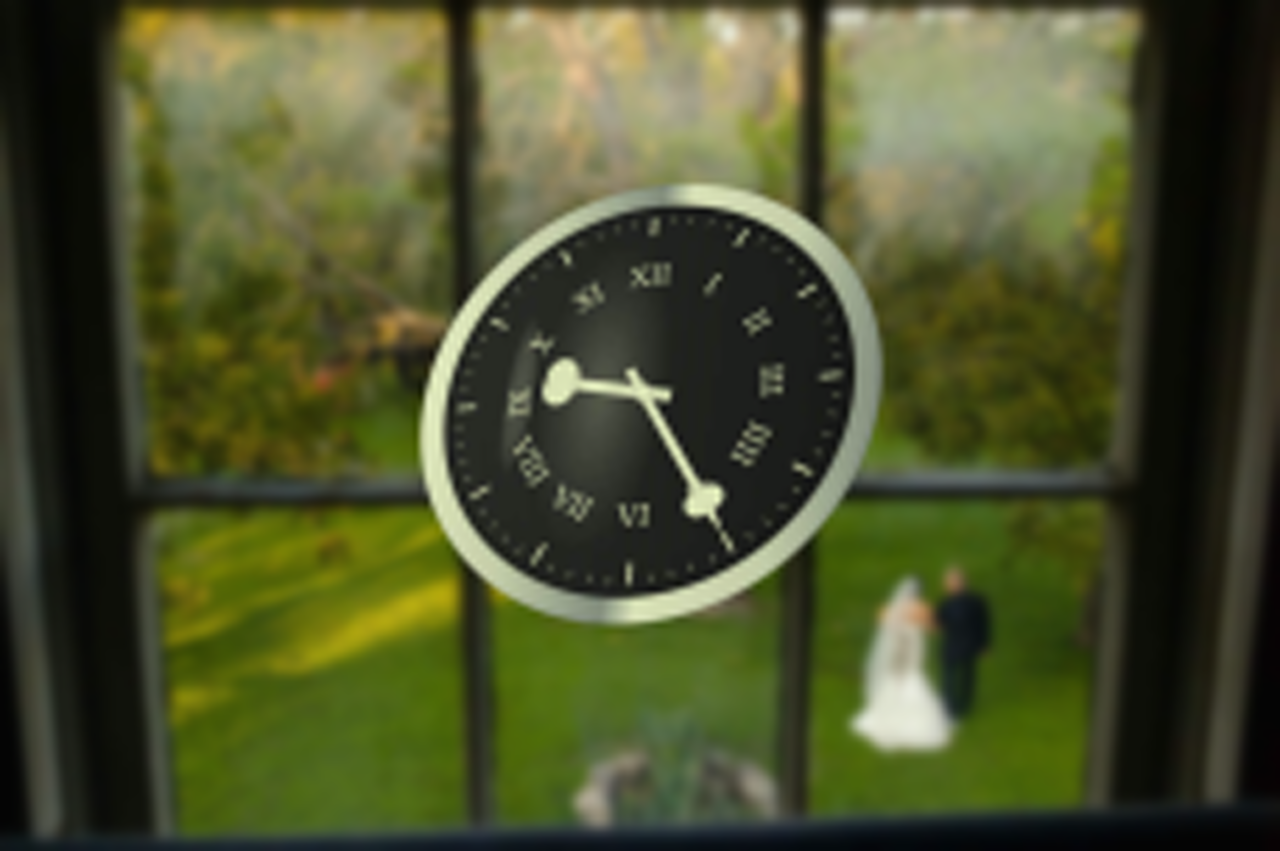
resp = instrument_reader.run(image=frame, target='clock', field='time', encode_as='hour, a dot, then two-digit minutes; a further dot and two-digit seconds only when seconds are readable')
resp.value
9.25
